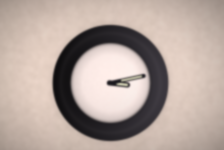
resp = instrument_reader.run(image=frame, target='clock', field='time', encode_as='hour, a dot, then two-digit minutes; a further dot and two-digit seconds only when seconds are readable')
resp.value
3.13
